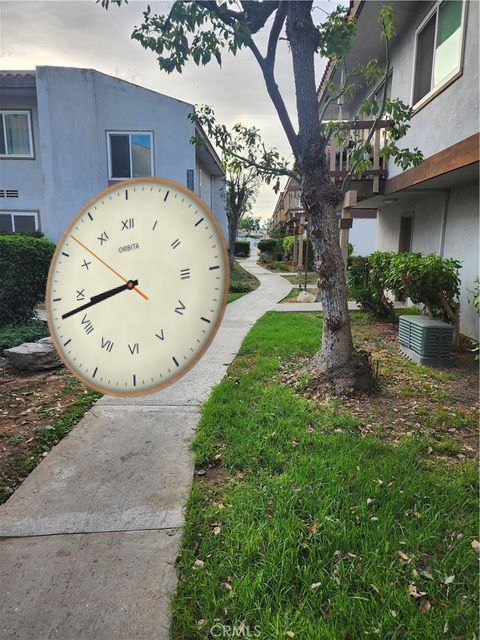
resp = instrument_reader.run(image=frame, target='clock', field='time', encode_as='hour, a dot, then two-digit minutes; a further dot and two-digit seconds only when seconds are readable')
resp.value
8.42.52
